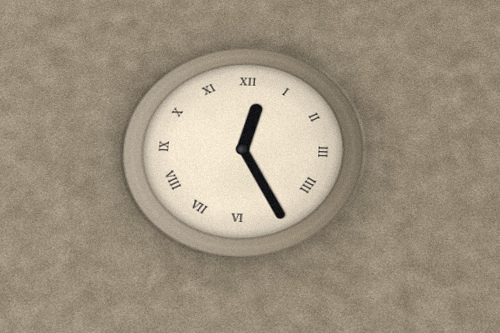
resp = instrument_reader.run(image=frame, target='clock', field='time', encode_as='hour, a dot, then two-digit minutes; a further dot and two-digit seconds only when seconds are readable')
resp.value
12.25
